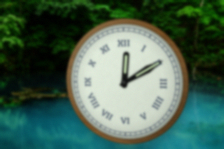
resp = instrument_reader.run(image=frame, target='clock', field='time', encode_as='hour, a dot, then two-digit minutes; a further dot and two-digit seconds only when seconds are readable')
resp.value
12.10
